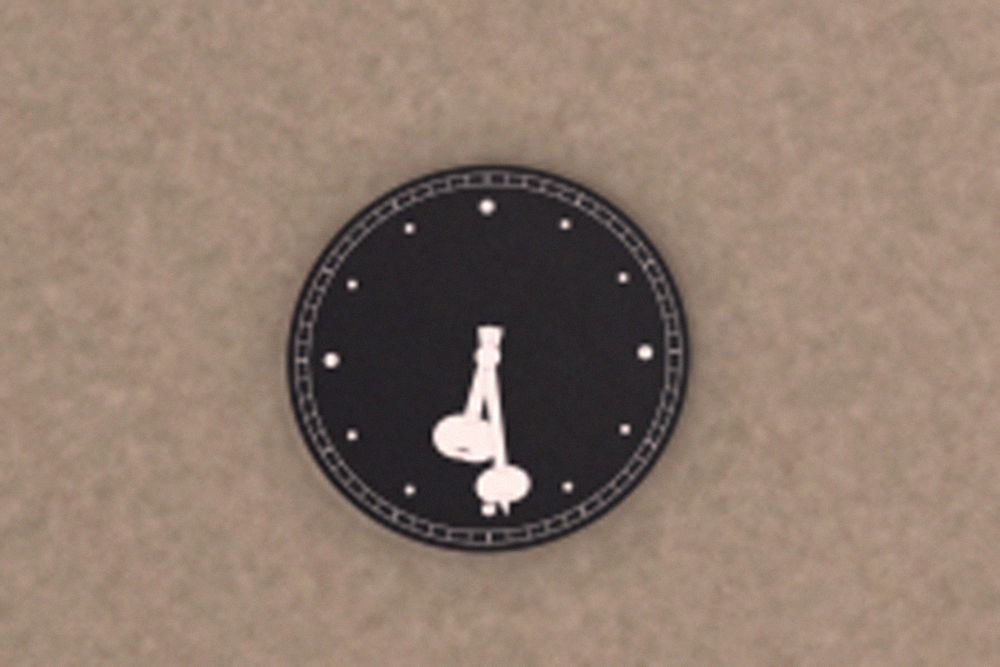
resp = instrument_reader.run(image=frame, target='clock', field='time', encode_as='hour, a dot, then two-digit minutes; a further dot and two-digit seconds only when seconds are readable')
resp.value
6.29
